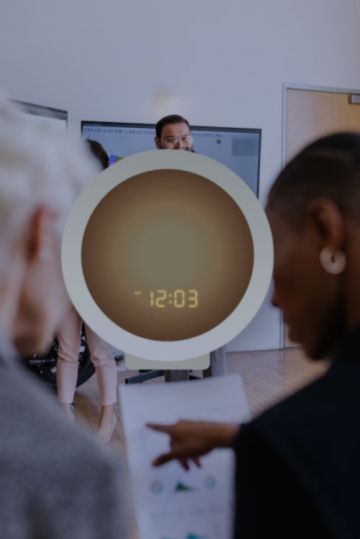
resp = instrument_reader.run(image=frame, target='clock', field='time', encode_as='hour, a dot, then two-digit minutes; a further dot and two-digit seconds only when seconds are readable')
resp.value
12.03
